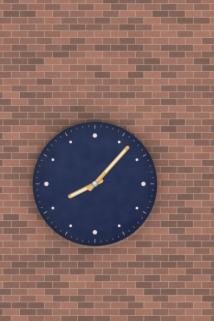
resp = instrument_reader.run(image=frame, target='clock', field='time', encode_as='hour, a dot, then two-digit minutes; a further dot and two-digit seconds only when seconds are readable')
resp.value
8.07
